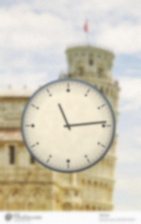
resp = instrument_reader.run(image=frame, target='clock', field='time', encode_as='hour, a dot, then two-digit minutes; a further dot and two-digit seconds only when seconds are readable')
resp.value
11.14
